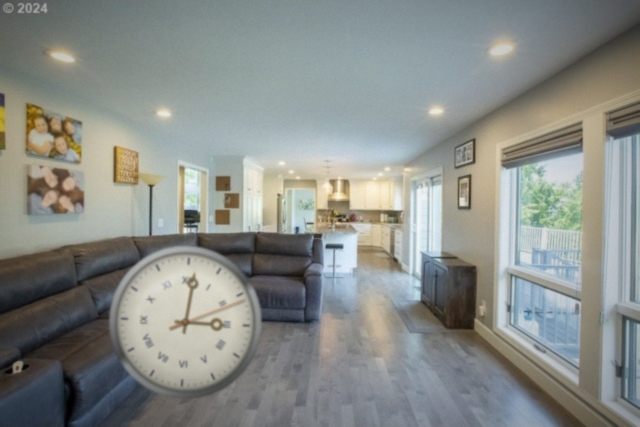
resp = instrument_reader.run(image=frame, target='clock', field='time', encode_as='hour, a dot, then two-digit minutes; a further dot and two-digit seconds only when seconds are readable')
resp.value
3.01.11
